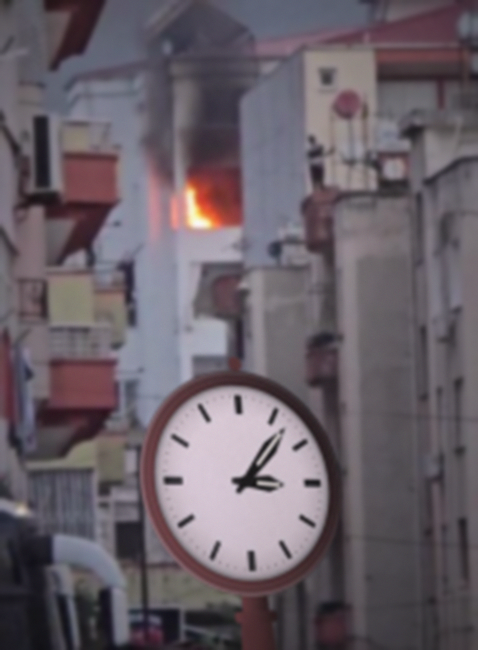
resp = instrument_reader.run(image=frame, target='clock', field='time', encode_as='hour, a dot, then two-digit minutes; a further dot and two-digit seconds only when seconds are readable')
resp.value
3.07
